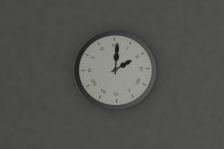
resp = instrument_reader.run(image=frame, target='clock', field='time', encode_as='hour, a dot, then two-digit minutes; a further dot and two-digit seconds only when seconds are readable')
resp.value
2.01
